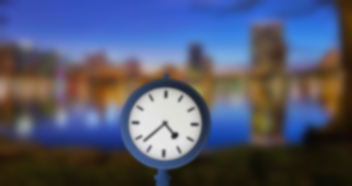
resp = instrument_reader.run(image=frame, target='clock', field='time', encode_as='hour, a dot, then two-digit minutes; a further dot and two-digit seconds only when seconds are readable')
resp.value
4.38
